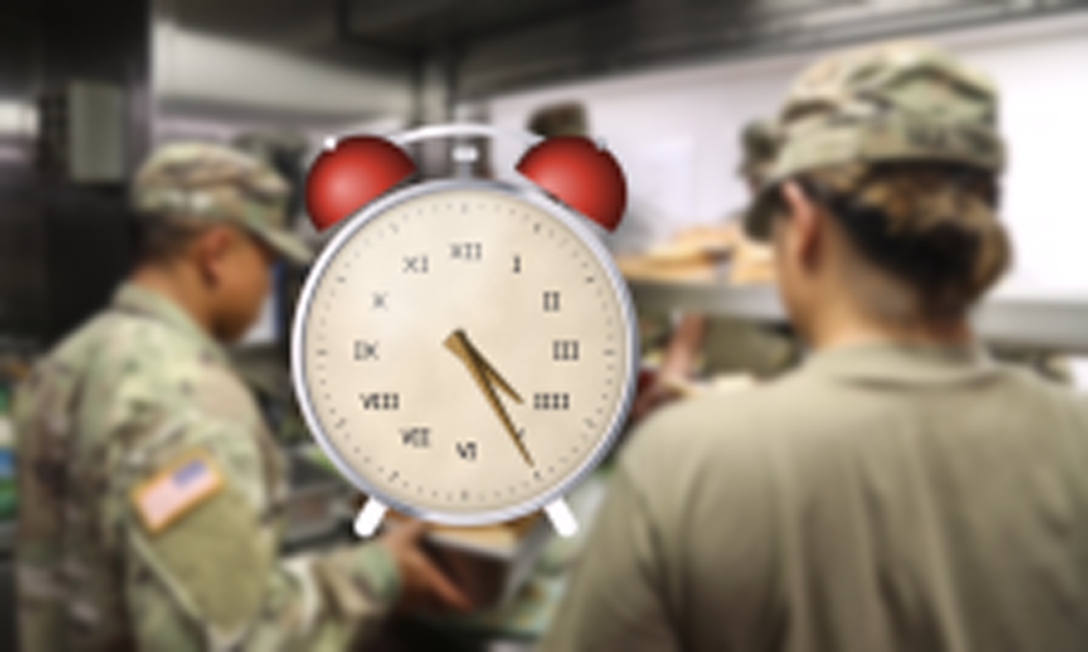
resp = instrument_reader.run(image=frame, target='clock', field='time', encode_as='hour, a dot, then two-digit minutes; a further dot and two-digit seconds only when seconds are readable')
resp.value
4.25
